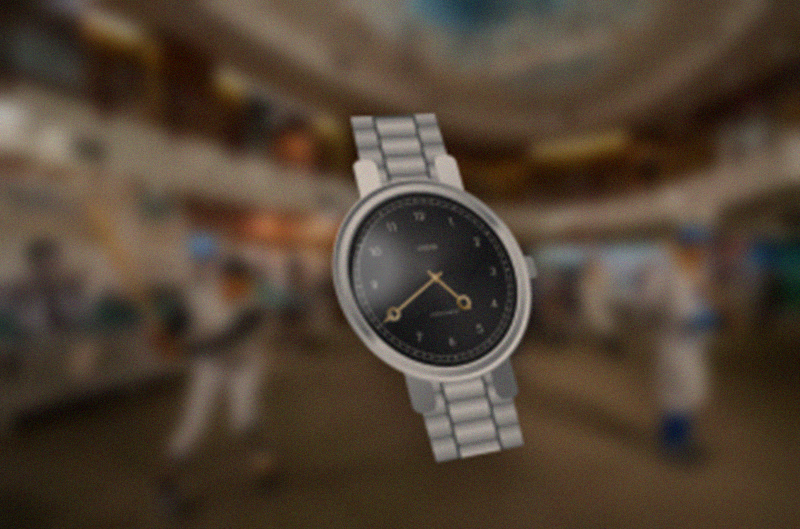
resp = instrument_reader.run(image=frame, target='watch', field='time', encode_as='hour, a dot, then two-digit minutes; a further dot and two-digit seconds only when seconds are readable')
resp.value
4.40
